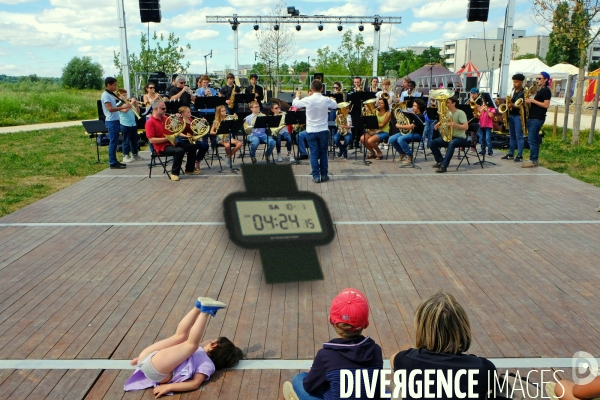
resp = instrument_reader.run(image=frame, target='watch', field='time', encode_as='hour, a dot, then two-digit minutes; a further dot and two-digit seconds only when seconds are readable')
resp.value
4.24.15
